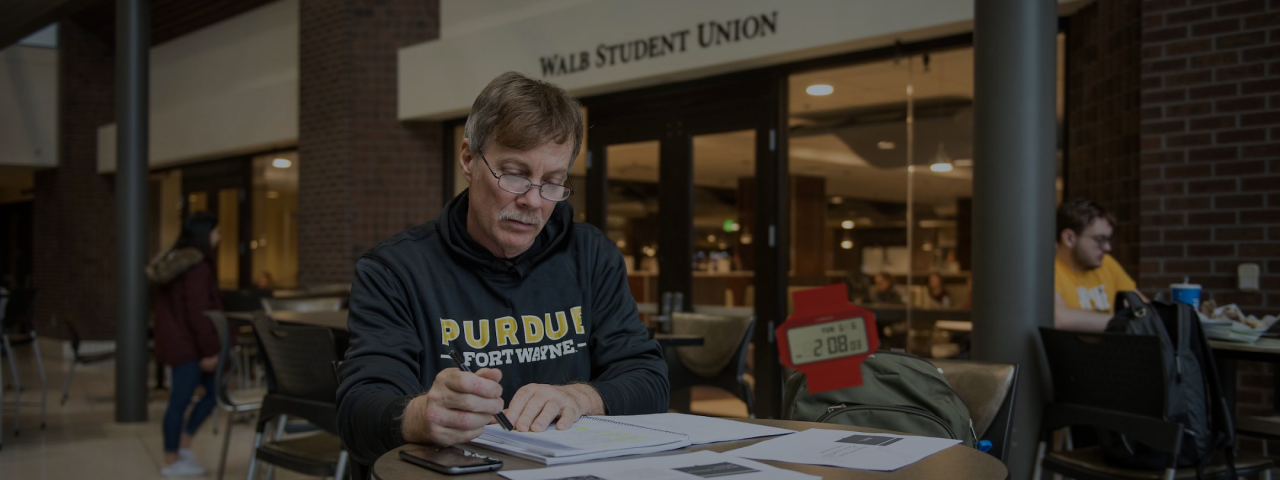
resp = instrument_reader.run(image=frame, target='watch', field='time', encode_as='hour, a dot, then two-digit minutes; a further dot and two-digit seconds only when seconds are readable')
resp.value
2.08
